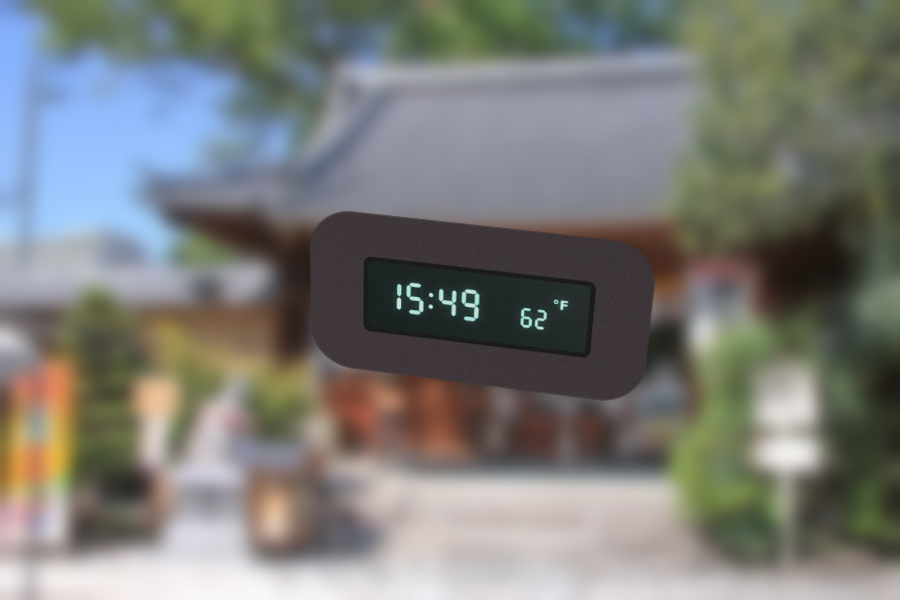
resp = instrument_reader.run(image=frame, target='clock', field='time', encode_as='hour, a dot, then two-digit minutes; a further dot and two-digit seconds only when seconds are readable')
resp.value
15.49
